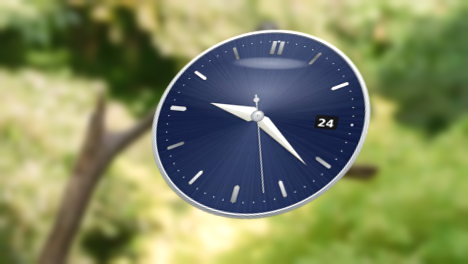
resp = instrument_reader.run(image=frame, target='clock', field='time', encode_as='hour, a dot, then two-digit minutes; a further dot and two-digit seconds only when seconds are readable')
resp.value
9.21.27
